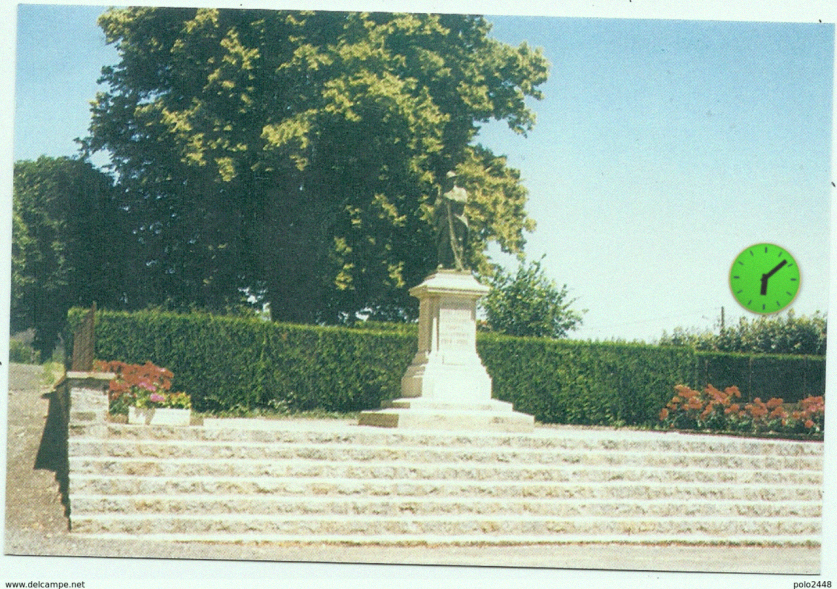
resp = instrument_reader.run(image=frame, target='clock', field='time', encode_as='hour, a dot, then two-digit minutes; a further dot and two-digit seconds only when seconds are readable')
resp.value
6.08
